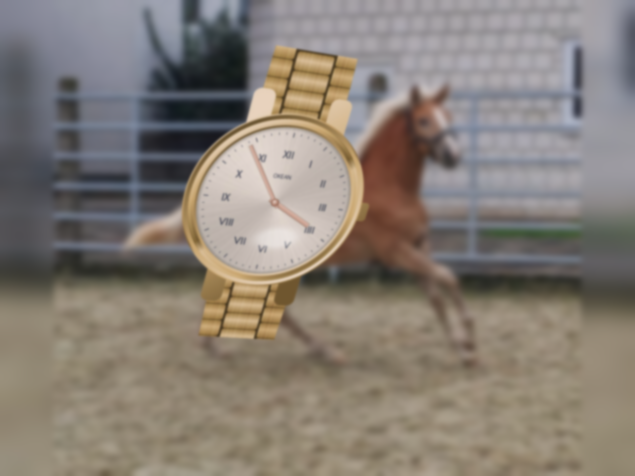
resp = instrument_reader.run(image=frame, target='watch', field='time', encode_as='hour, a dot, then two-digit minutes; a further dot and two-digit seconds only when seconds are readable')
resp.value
3.54
